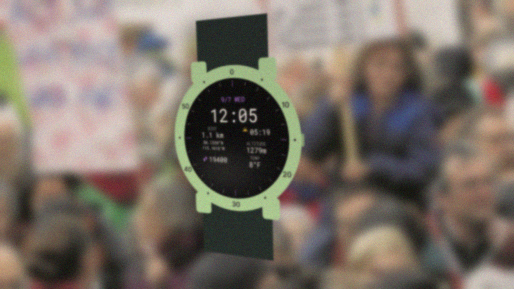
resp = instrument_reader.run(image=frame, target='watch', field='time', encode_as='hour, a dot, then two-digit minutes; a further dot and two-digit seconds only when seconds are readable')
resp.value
12.05
